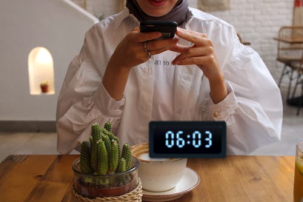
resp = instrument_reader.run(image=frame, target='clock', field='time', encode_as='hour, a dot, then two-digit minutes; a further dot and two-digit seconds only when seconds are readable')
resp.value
6.03
